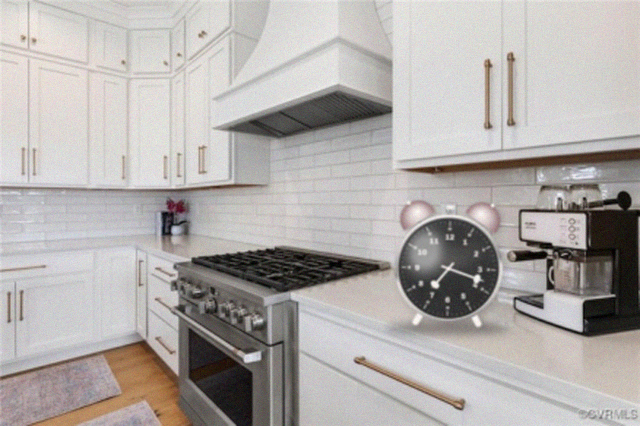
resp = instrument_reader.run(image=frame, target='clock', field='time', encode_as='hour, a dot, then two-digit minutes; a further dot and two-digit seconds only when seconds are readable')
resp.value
7.18
